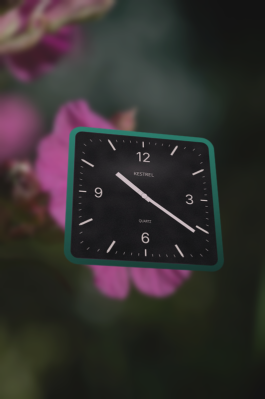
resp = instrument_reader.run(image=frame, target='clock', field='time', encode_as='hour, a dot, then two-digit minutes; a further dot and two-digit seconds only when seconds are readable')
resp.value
10.21
